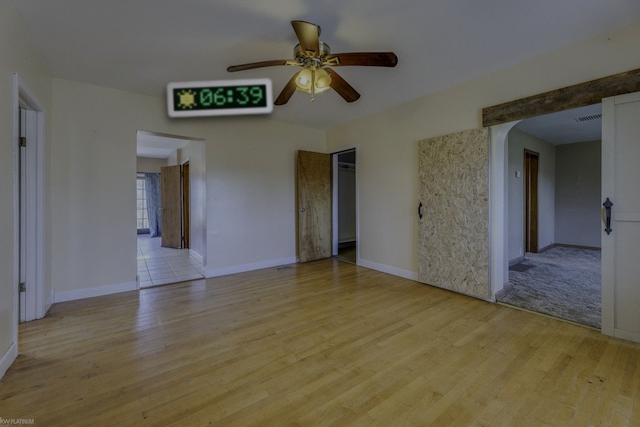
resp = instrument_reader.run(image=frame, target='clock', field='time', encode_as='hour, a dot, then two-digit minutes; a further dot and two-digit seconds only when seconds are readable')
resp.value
6.39
